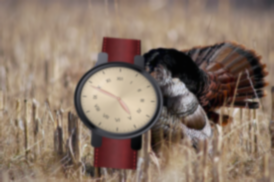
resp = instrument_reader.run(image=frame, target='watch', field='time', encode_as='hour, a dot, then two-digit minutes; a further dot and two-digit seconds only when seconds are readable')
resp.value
4.49
